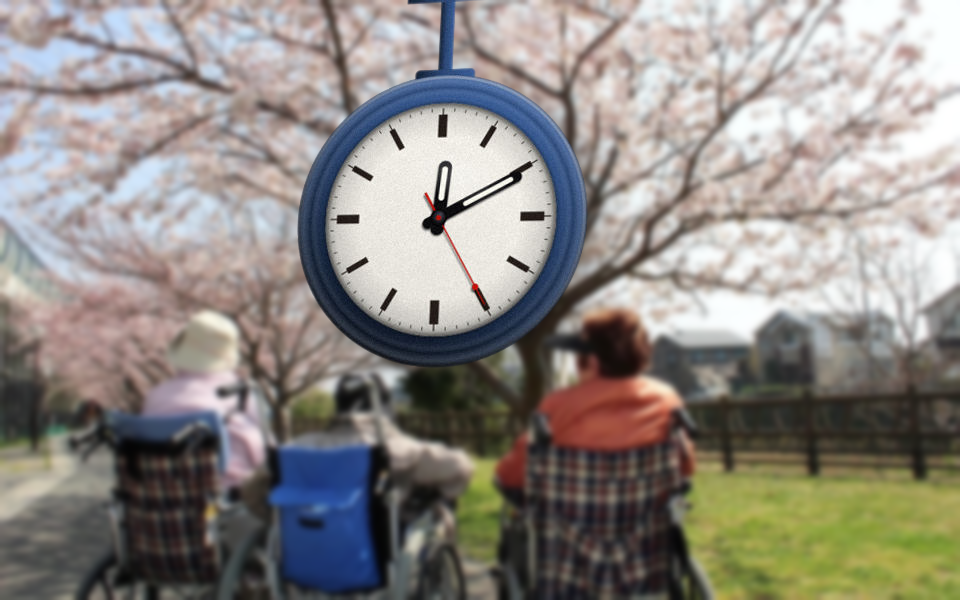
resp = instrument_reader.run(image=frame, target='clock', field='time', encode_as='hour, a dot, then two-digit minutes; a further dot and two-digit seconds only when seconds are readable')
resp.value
12.10.25
